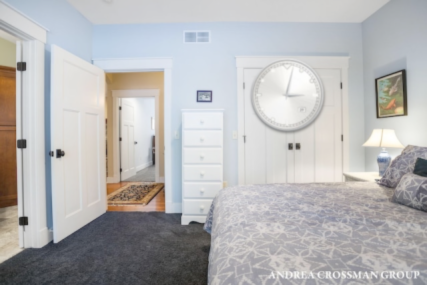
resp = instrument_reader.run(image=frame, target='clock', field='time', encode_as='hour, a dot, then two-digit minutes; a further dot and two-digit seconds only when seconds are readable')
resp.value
3.02
